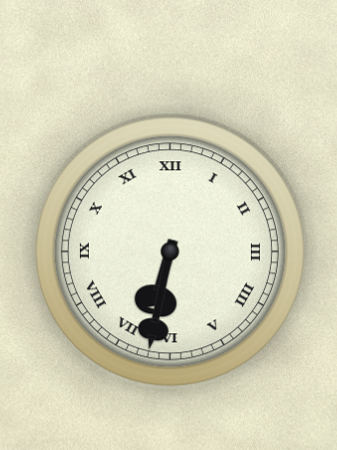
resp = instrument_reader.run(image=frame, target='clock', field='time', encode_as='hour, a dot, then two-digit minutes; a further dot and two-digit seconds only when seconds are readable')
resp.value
6.32
